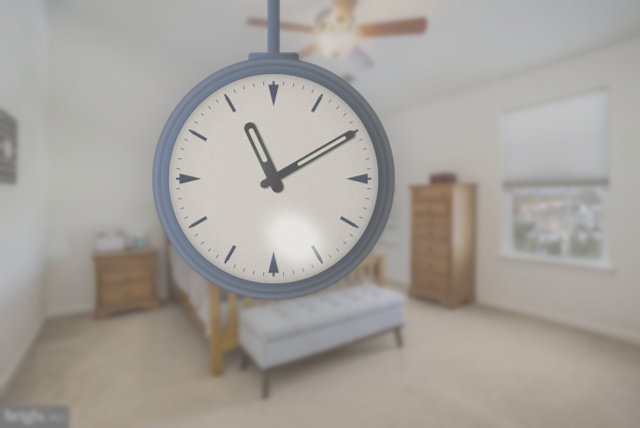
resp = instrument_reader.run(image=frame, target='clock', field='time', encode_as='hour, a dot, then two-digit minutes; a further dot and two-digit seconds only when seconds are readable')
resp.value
11.10
